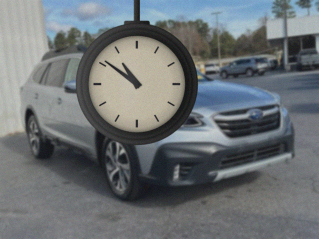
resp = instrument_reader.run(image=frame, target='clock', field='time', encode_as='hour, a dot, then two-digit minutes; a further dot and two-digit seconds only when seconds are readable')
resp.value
10.51
